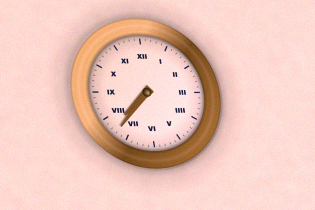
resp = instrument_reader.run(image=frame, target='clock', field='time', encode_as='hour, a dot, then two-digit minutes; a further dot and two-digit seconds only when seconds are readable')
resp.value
7.37
